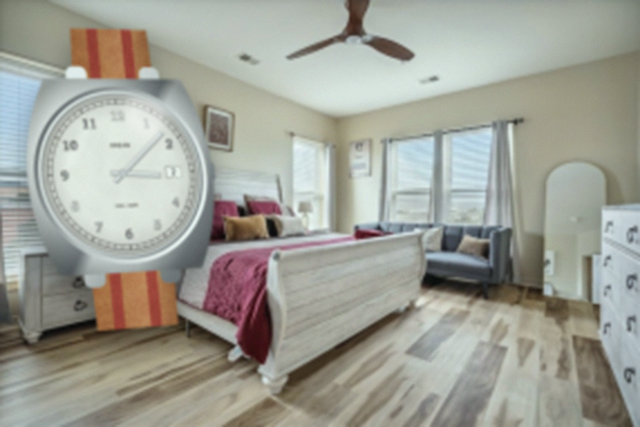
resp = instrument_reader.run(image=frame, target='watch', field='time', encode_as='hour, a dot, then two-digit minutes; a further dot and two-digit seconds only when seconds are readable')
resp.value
3.08
